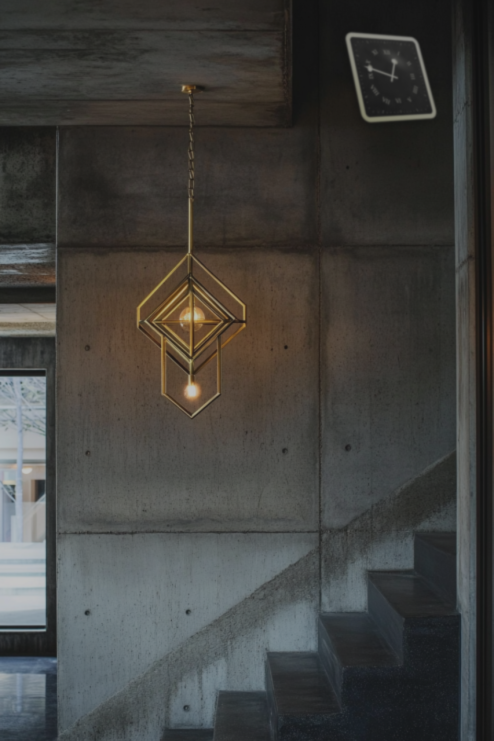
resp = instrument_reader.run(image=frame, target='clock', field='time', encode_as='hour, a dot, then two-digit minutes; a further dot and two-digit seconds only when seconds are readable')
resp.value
12.48
